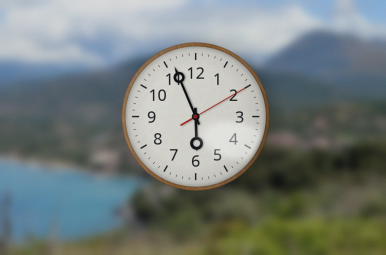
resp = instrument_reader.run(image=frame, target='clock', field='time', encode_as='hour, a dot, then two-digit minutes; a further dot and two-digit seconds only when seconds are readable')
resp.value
5.56.10
